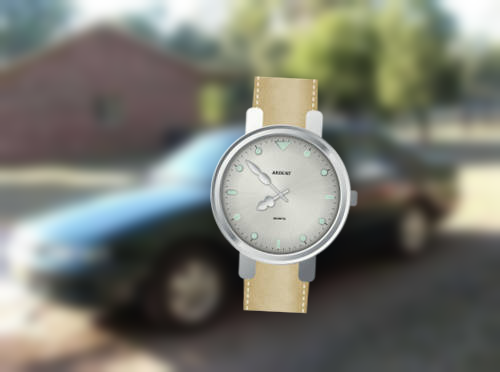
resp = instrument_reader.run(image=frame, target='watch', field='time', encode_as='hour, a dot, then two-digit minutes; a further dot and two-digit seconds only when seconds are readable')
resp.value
7.52
